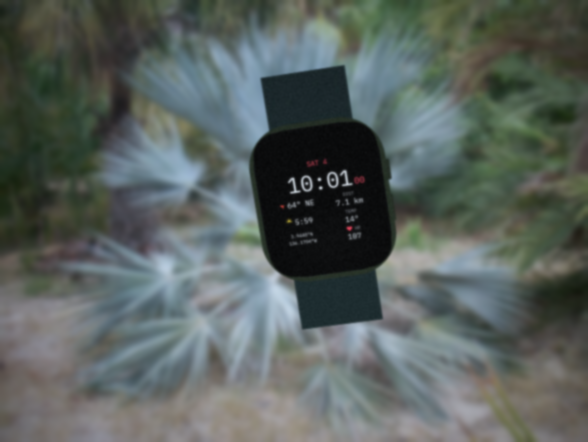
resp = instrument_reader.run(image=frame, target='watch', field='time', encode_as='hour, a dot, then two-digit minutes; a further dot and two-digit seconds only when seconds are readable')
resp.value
10.01
